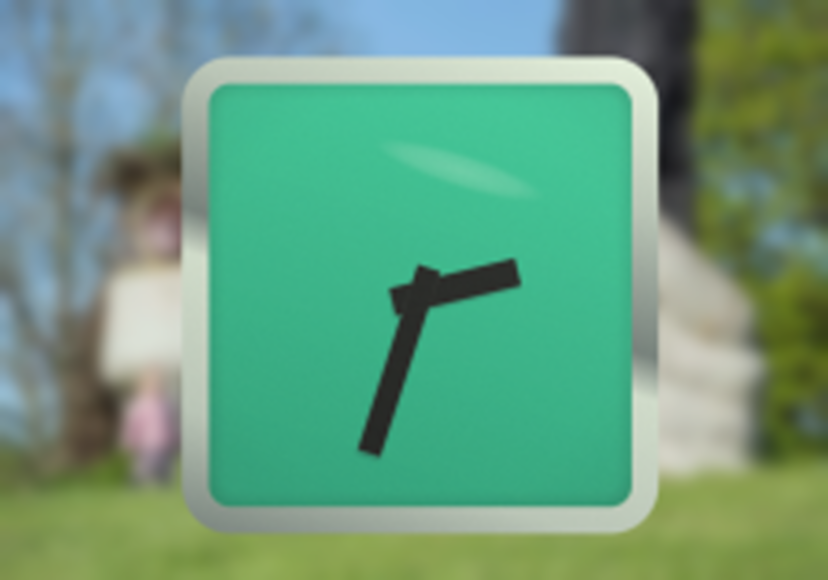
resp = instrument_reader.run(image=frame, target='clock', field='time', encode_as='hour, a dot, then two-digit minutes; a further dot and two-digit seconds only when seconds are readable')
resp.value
2.33
